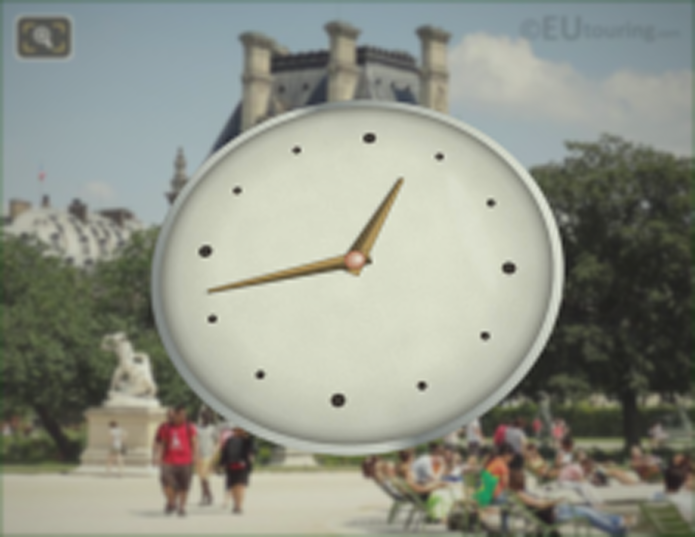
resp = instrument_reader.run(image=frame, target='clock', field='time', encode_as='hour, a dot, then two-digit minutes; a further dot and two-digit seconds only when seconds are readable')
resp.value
12.42
